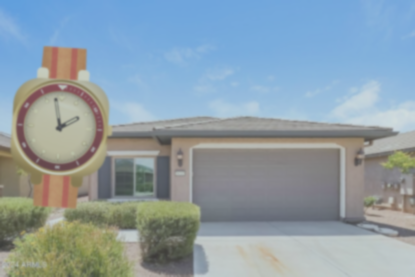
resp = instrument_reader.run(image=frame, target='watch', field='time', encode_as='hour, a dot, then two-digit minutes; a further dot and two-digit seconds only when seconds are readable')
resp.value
1.58
